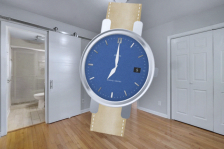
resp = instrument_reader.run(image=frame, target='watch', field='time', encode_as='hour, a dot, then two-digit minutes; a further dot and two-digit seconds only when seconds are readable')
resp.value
7.00
